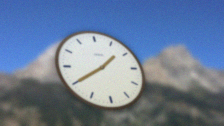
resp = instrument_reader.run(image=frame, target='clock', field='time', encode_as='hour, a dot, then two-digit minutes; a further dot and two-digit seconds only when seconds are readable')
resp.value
1.40
